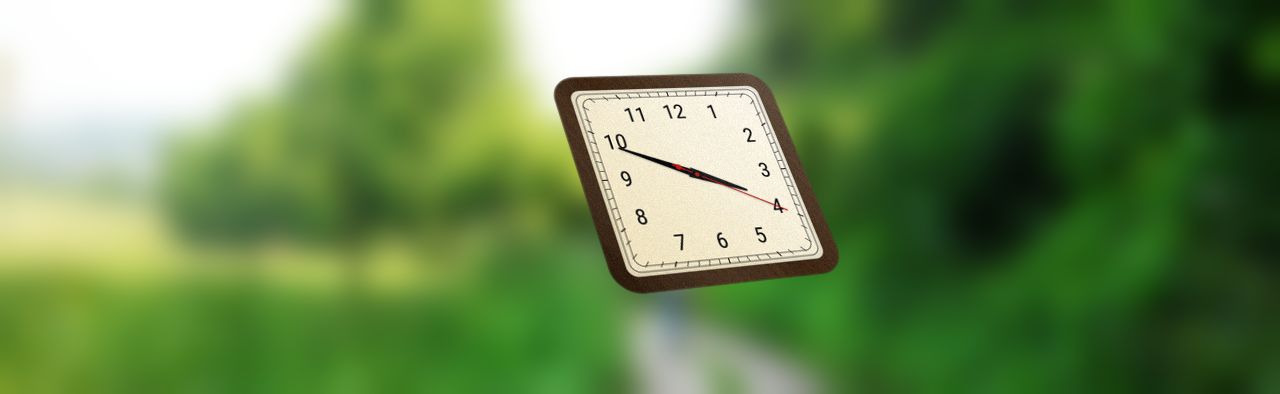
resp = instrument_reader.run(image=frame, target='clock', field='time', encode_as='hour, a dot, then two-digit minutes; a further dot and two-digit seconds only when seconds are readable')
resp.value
3.49.20
